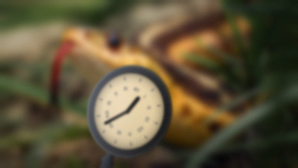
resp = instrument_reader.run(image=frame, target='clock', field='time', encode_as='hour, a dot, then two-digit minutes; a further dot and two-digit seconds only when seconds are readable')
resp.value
12.37
